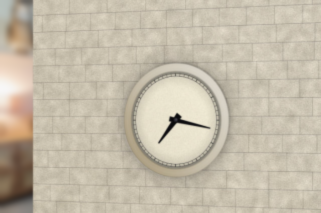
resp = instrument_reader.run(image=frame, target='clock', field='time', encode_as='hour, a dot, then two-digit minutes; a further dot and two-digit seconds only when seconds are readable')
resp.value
7.17
